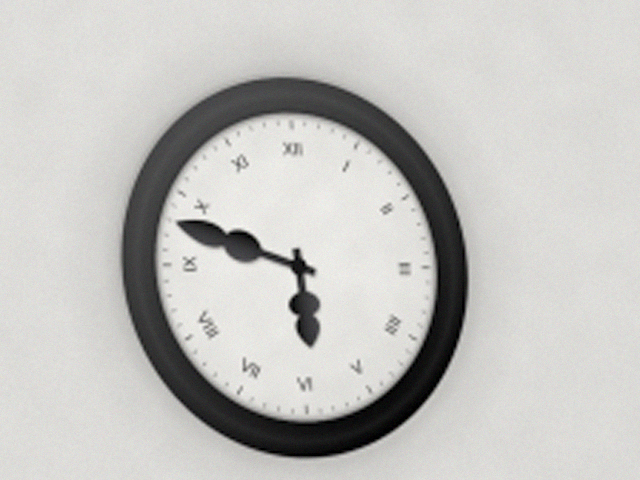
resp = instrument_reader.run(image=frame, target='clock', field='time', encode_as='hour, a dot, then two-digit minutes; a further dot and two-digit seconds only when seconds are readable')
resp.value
5.48
